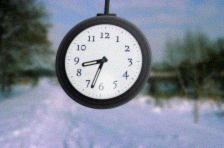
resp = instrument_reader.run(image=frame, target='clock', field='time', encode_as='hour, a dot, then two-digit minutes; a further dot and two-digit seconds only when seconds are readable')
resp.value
8.33
